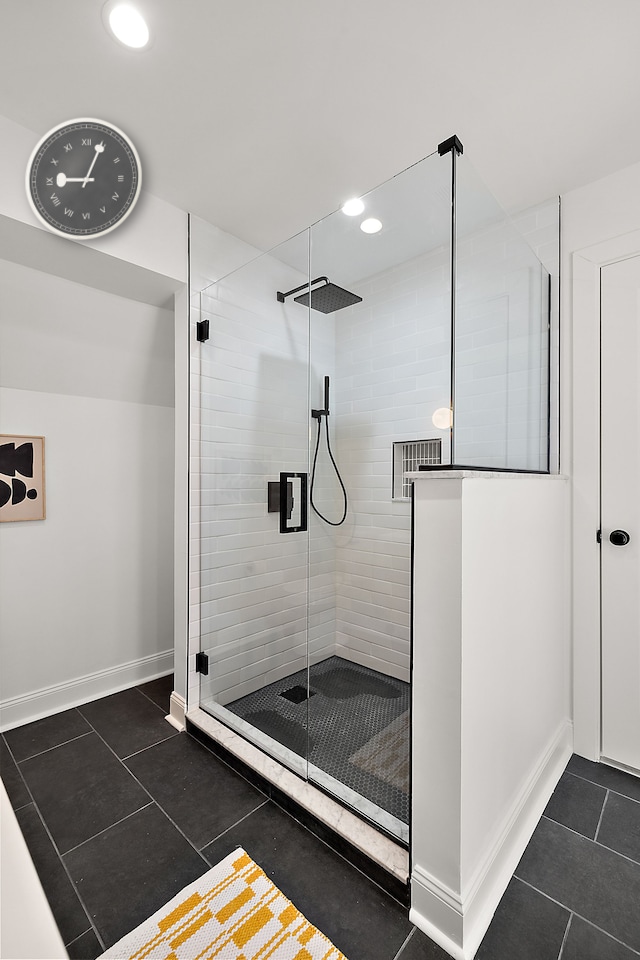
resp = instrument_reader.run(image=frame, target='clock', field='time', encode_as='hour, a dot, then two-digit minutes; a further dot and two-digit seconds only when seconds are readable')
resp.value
9.04
